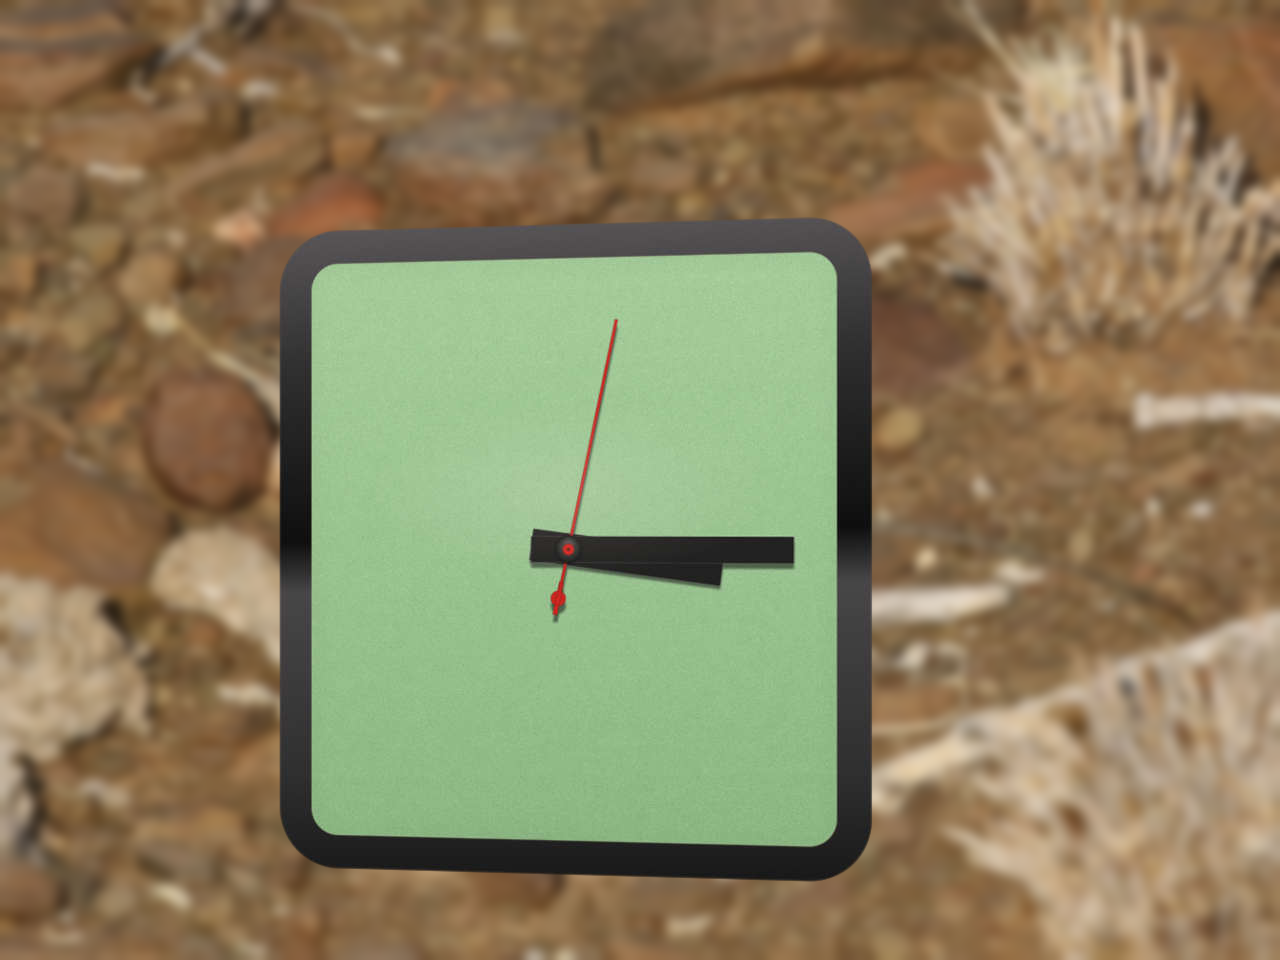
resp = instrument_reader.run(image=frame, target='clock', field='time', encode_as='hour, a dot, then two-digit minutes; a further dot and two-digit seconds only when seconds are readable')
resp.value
3.15.02
